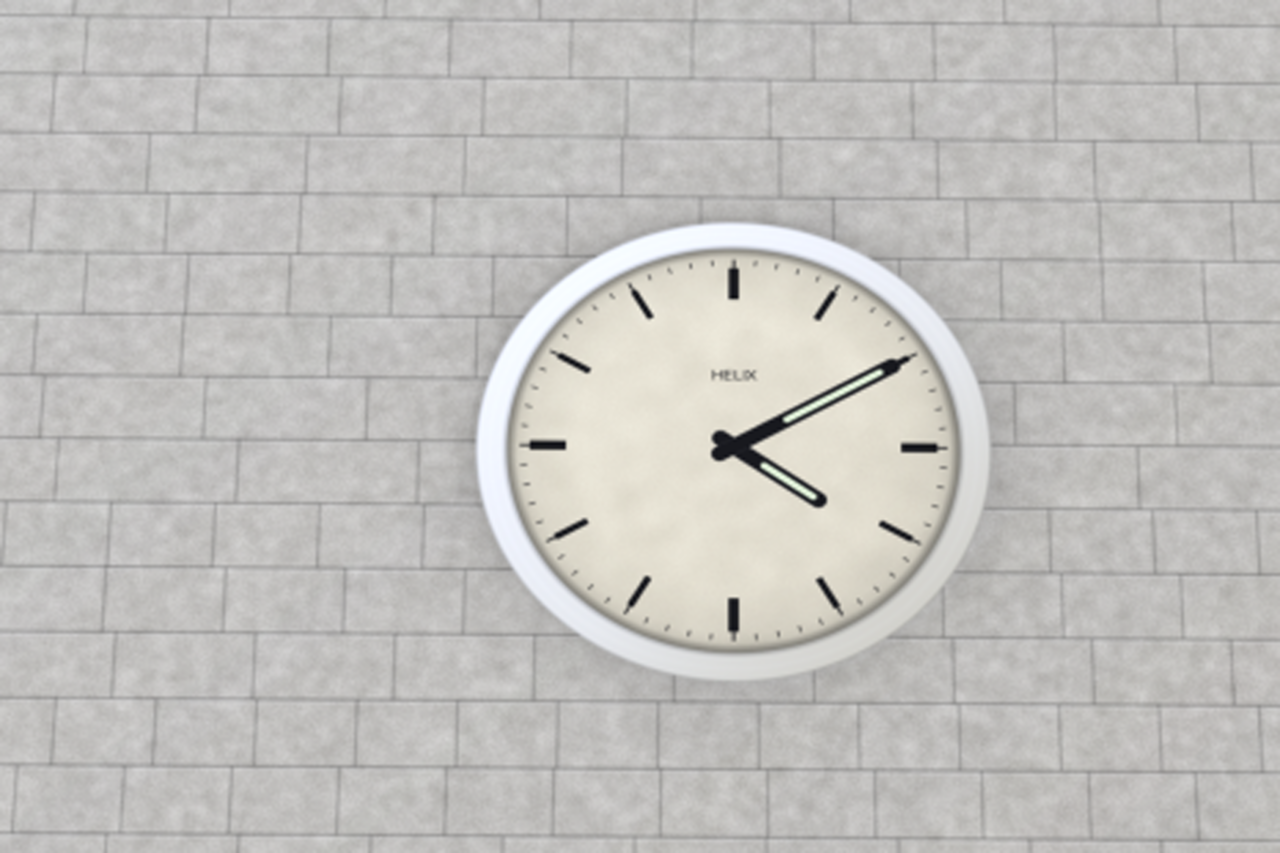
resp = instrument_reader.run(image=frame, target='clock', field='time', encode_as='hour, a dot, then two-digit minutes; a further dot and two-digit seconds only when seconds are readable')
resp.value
4.10
